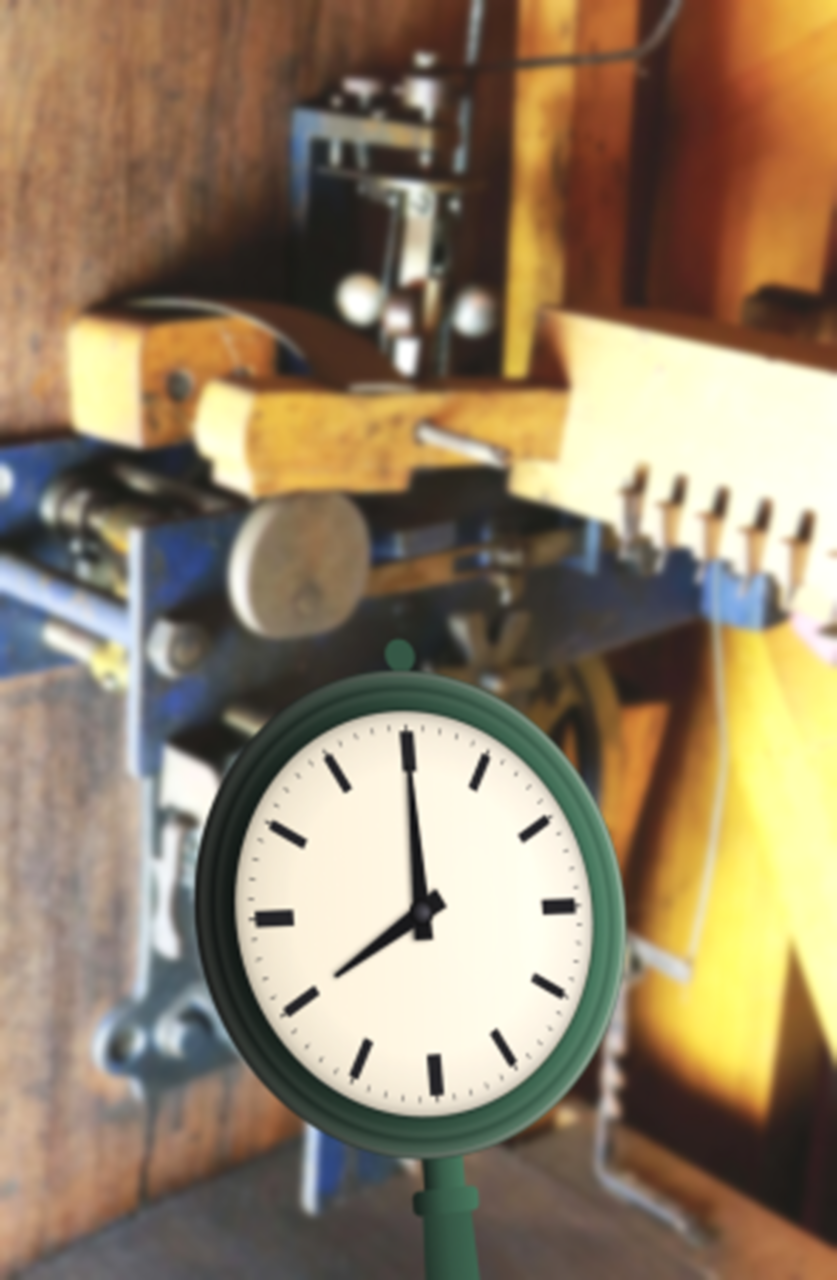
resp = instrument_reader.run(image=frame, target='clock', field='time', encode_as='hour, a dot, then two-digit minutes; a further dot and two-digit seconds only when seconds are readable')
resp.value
8.00
